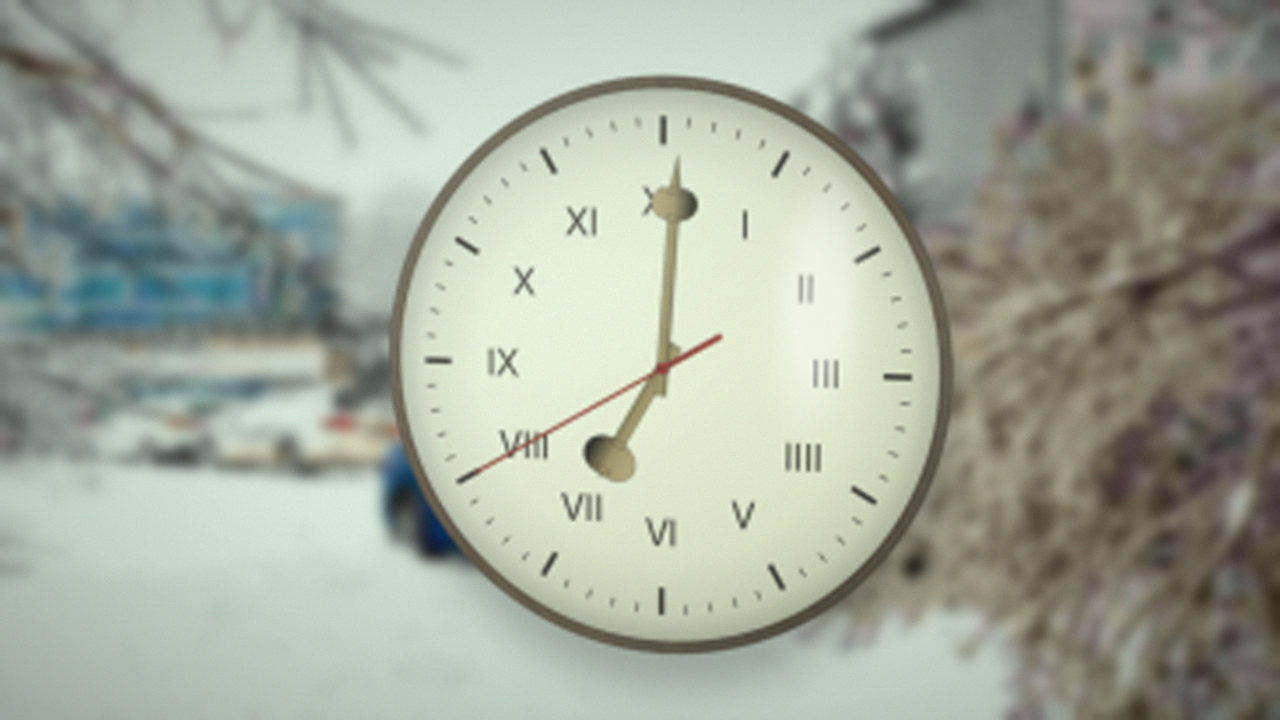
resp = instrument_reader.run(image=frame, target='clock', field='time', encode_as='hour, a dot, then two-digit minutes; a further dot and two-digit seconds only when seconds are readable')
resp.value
7.00.40
